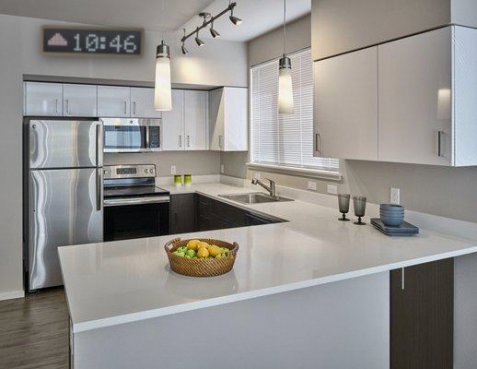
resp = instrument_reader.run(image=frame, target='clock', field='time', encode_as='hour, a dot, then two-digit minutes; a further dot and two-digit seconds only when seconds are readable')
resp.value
10.46
